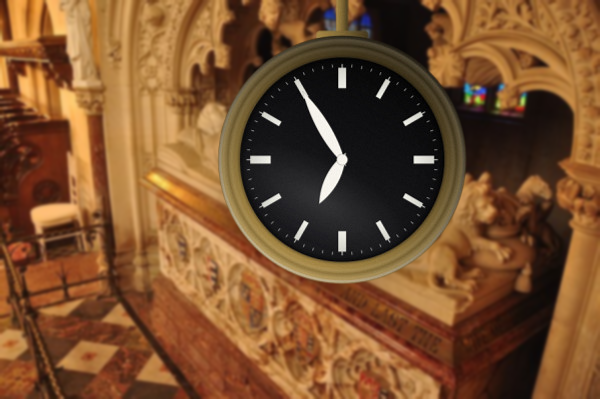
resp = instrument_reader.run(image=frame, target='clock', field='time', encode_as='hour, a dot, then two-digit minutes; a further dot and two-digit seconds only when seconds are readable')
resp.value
6.55
